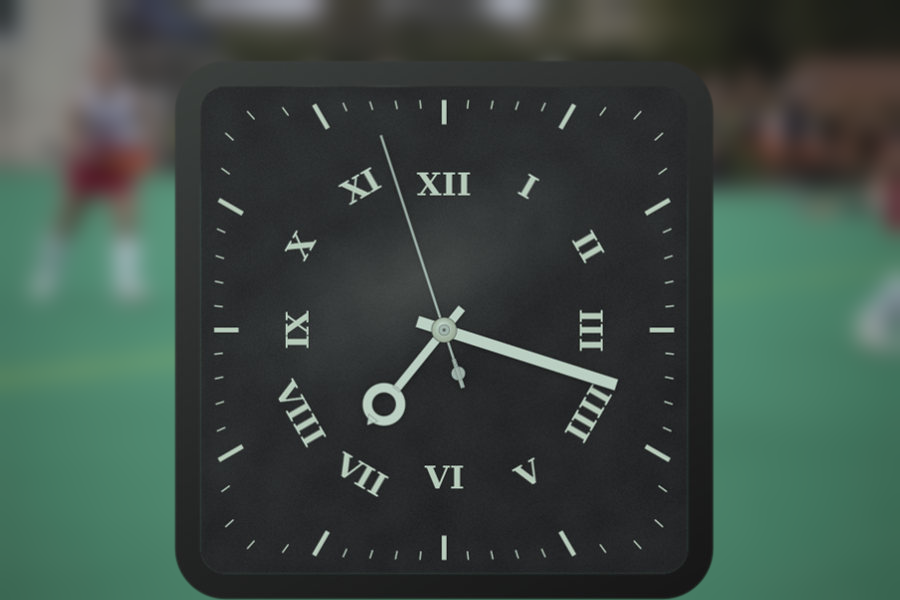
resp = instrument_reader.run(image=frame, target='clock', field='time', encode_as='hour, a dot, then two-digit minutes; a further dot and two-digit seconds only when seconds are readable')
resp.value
7.17.57
